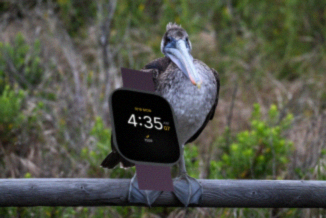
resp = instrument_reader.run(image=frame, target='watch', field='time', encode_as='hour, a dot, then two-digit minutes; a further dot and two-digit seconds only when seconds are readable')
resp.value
4.35
